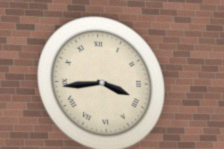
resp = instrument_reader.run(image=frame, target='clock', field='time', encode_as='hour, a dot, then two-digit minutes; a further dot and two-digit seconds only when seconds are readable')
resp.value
3.44
